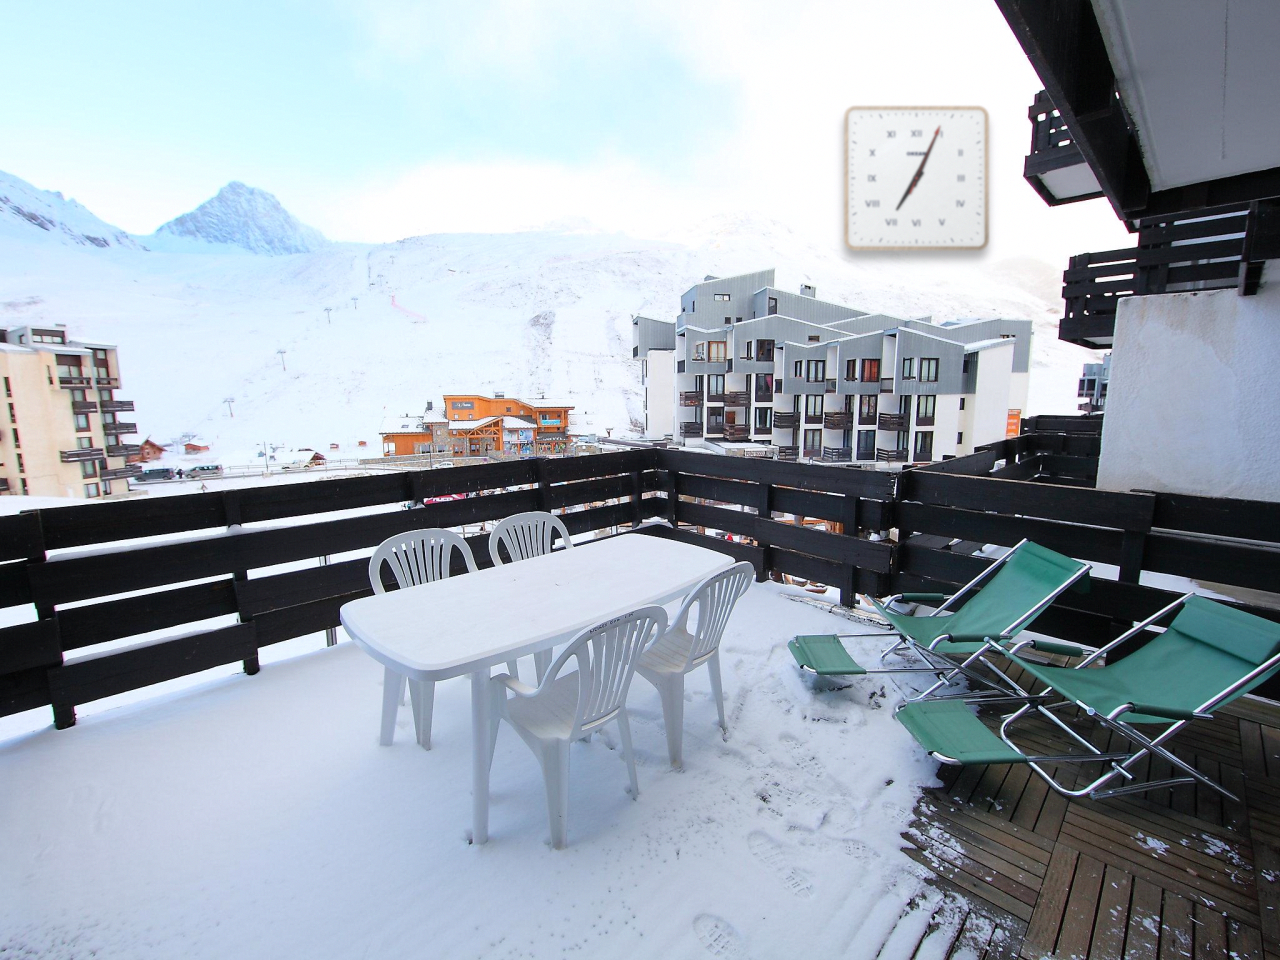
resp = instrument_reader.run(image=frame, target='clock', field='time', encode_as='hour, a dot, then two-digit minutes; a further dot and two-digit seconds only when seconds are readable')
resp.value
7.04.04
